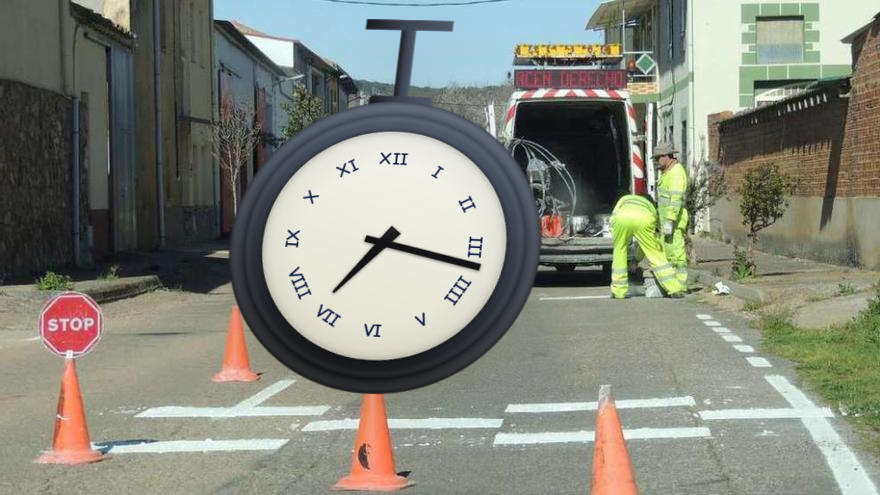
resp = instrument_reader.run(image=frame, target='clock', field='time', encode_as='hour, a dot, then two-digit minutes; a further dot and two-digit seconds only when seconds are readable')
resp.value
7.17
